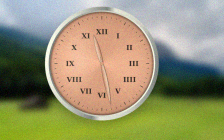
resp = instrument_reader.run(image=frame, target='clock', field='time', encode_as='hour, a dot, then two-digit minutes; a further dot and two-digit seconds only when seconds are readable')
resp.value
11.28
